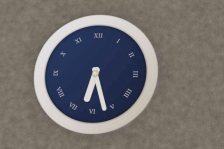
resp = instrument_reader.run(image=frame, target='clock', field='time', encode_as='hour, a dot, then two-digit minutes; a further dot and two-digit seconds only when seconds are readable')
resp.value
6.27
